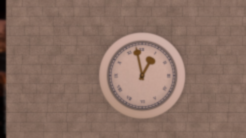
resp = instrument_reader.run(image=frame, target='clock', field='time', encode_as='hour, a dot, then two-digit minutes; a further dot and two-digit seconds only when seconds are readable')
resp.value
12.58
